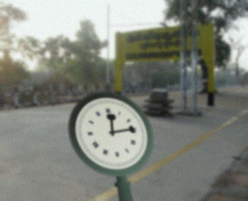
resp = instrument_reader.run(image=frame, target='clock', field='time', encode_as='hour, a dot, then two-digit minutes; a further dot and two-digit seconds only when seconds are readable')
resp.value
12.14
